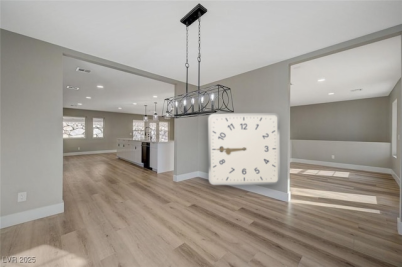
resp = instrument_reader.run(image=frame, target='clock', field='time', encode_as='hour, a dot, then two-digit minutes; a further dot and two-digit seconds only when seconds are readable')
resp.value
8.45
